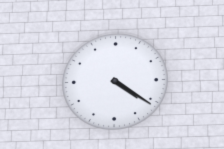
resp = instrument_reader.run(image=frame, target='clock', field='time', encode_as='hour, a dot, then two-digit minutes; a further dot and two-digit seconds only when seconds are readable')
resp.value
4.21
